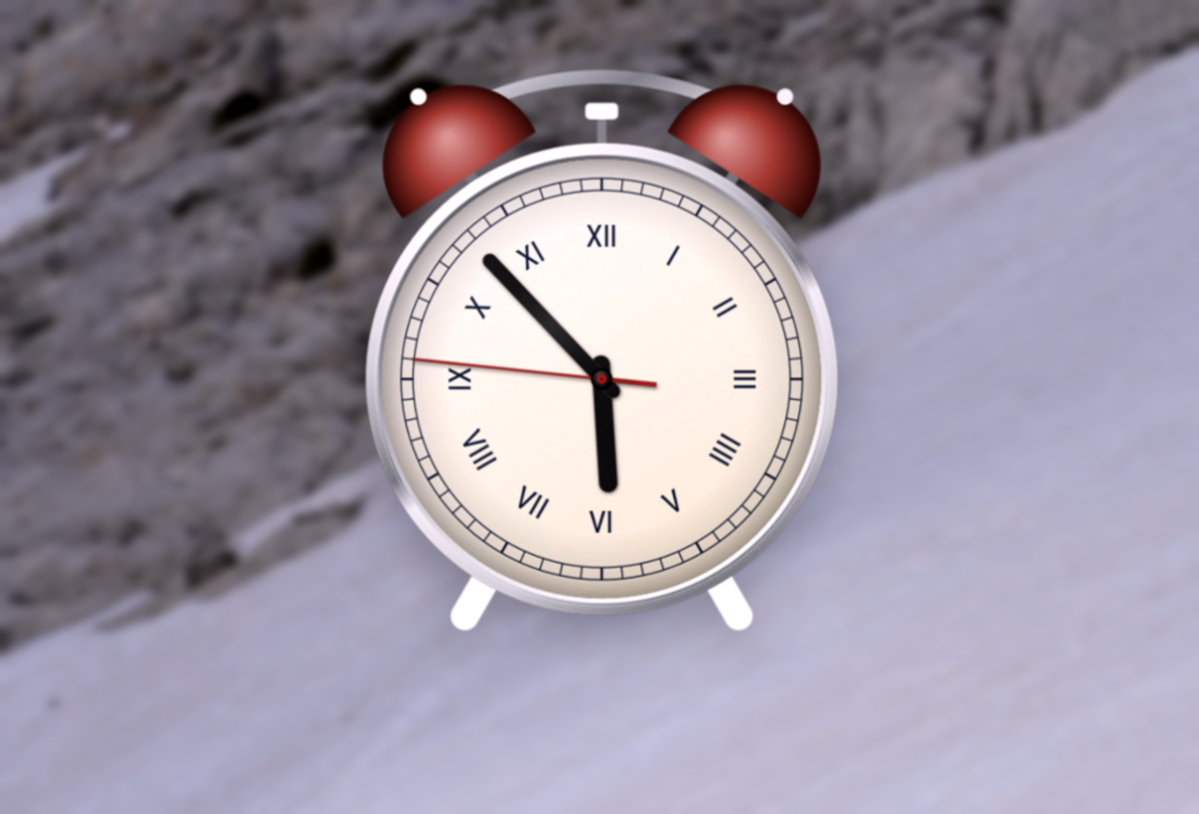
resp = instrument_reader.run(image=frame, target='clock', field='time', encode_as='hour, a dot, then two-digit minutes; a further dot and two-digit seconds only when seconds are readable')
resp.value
5.52.46
